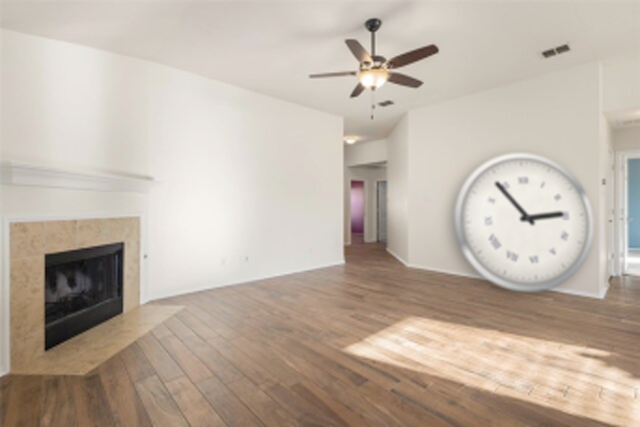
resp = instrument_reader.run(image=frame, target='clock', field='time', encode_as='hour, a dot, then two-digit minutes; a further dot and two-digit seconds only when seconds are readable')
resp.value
2.54
